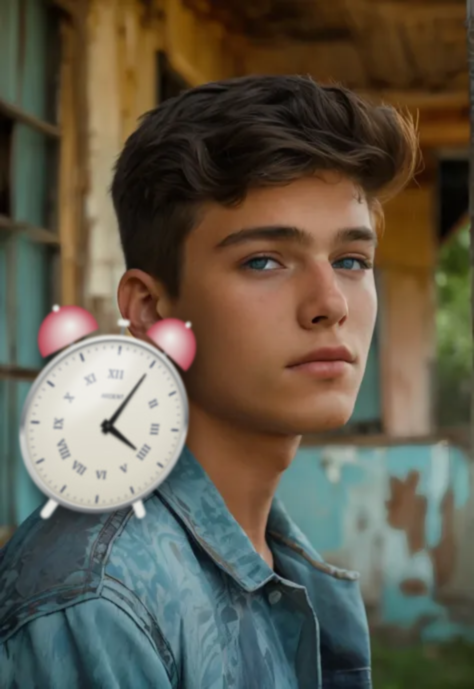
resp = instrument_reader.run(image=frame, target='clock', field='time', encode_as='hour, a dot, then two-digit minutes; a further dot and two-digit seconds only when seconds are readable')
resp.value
4.05
